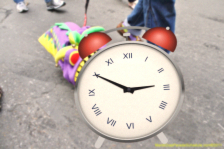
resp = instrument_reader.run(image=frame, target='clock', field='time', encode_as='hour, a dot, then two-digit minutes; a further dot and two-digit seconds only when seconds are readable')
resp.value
2.50
